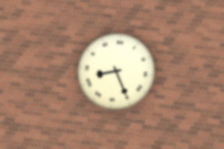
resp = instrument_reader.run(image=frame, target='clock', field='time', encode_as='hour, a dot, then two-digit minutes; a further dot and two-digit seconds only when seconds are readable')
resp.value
8.25
